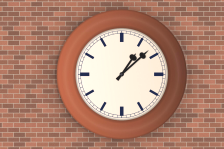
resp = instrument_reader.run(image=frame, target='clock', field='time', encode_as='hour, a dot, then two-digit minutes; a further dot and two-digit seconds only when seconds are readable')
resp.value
1.08
